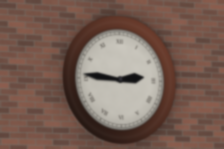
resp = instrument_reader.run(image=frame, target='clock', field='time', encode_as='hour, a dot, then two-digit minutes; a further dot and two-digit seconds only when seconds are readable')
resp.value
2.46
